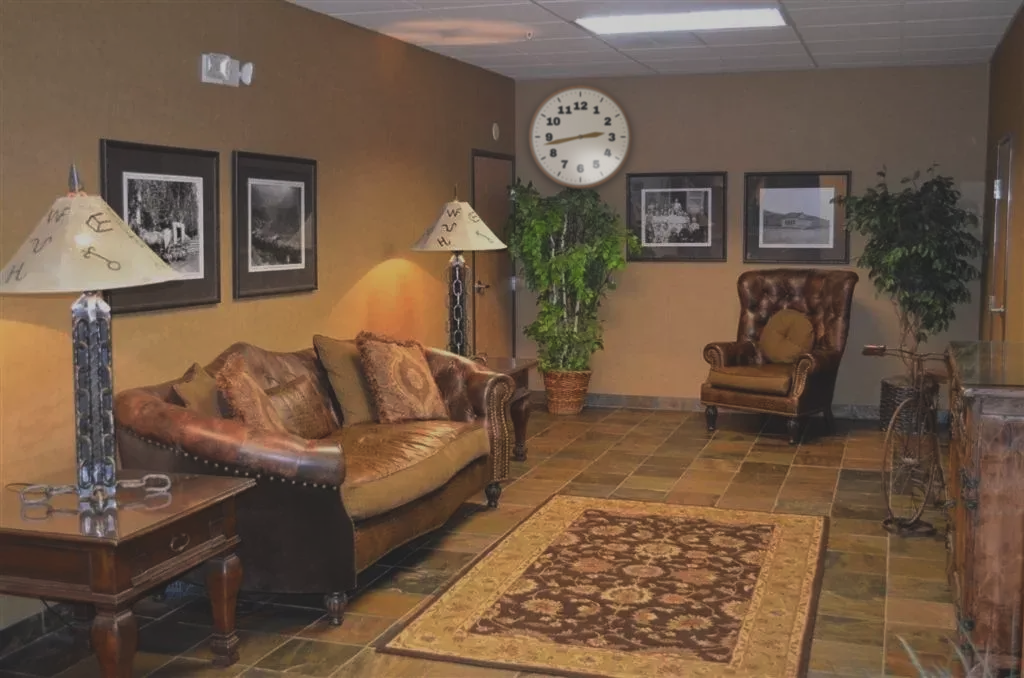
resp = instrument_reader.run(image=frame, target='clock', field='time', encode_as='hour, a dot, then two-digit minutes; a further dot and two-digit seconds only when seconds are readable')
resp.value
2.43
